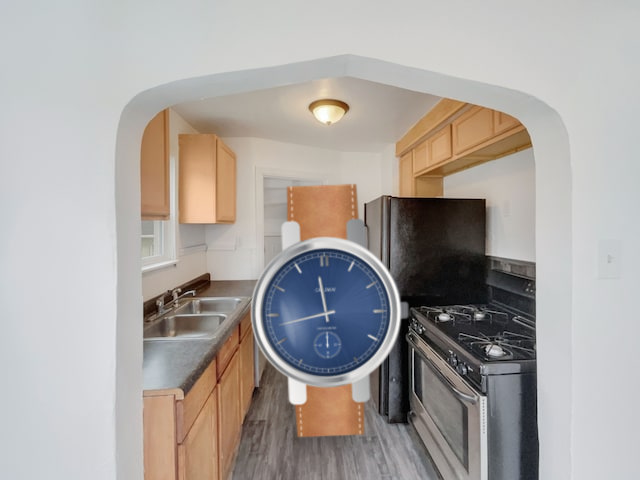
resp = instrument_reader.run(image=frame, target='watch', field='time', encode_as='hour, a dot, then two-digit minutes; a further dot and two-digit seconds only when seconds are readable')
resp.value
11.43
